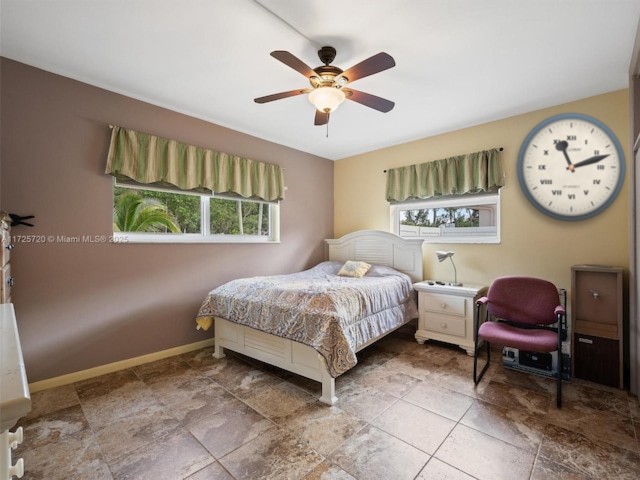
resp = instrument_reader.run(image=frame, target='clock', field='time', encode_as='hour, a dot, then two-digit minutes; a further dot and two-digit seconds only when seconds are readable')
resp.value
11.12
